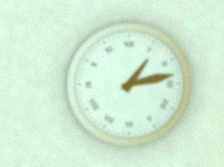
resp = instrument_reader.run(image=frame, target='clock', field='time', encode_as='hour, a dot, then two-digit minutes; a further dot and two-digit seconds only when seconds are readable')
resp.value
1.13
